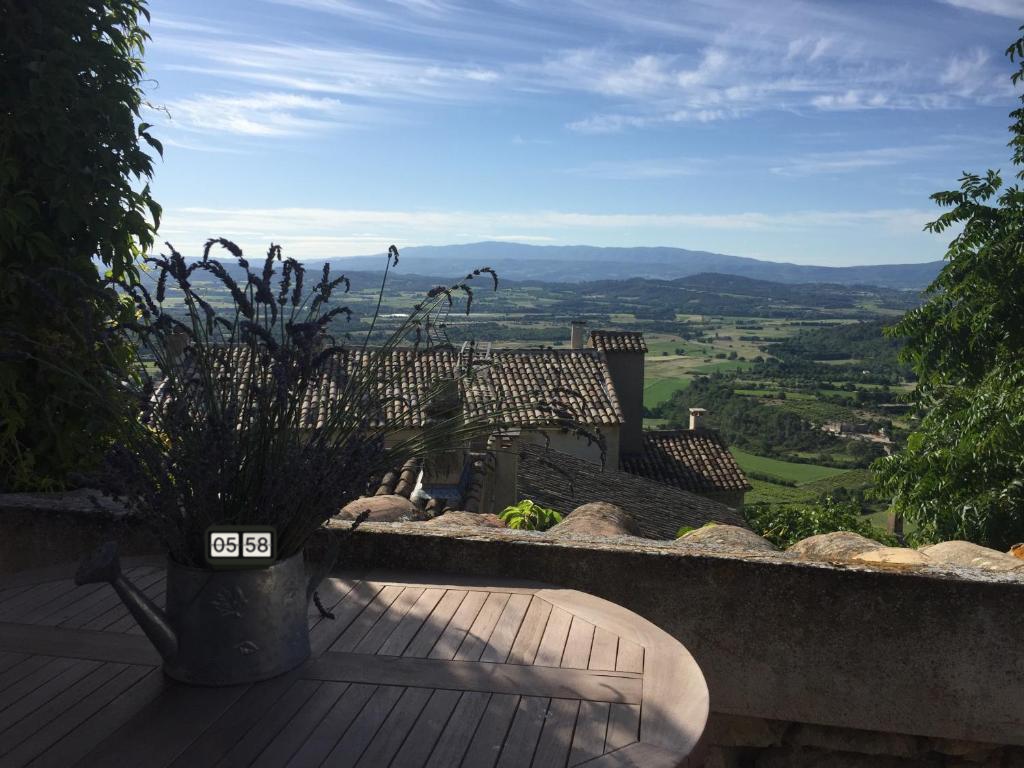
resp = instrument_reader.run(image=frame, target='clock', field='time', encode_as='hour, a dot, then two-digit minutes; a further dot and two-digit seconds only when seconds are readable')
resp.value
5.58
